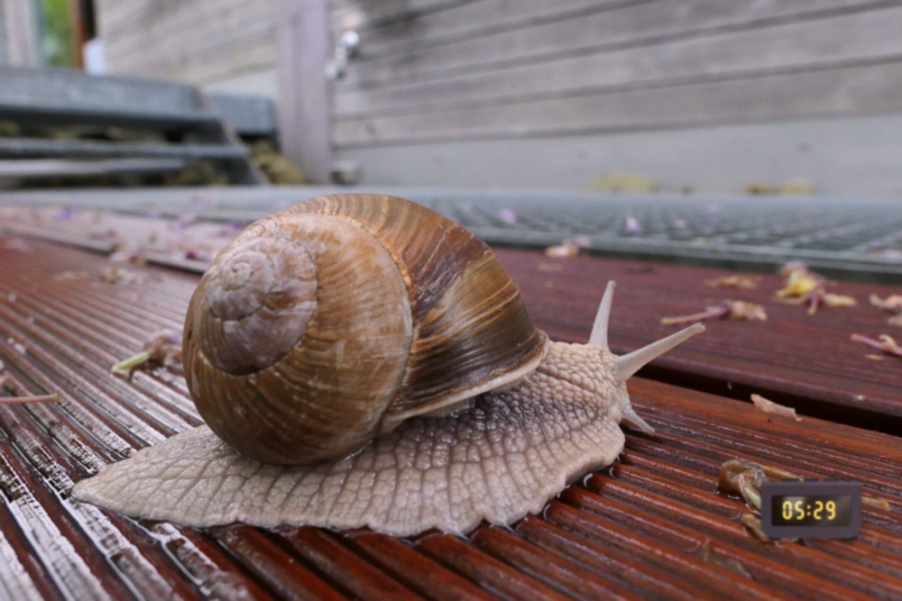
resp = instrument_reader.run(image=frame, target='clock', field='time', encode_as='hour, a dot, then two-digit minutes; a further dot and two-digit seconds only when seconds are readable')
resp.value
5.29
